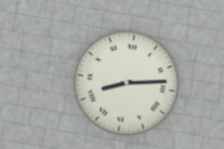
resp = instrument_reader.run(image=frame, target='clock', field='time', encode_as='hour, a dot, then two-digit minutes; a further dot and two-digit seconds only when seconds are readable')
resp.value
8.13
